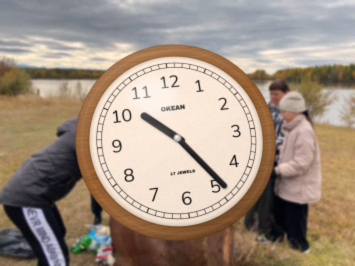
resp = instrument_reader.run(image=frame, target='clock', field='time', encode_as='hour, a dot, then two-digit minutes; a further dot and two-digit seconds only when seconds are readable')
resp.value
10.24
